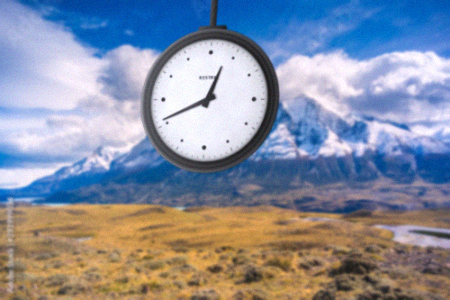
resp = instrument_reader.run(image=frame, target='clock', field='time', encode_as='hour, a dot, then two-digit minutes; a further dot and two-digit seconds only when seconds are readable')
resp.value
12.41
